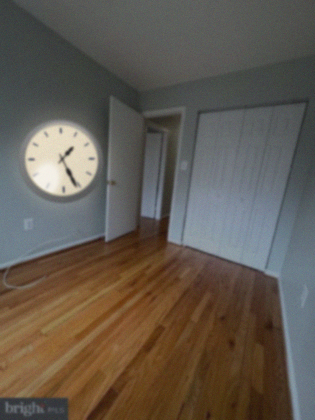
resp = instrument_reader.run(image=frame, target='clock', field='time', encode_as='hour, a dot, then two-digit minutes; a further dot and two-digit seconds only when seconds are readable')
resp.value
1.26
